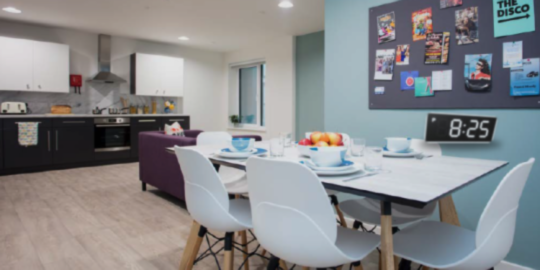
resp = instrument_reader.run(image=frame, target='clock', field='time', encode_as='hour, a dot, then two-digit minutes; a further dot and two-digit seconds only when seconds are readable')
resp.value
8.25
